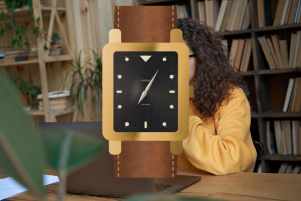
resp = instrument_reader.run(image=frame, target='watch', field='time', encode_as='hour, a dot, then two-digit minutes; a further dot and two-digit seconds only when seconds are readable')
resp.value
7.05
